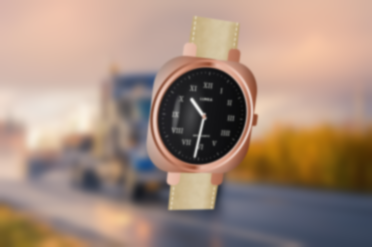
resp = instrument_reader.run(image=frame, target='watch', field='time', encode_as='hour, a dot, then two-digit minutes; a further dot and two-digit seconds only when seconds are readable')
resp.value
10.31
